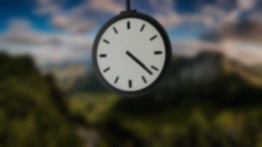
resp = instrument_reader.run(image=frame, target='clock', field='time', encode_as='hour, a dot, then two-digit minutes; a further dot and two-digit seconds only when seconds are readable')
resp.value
4.22
